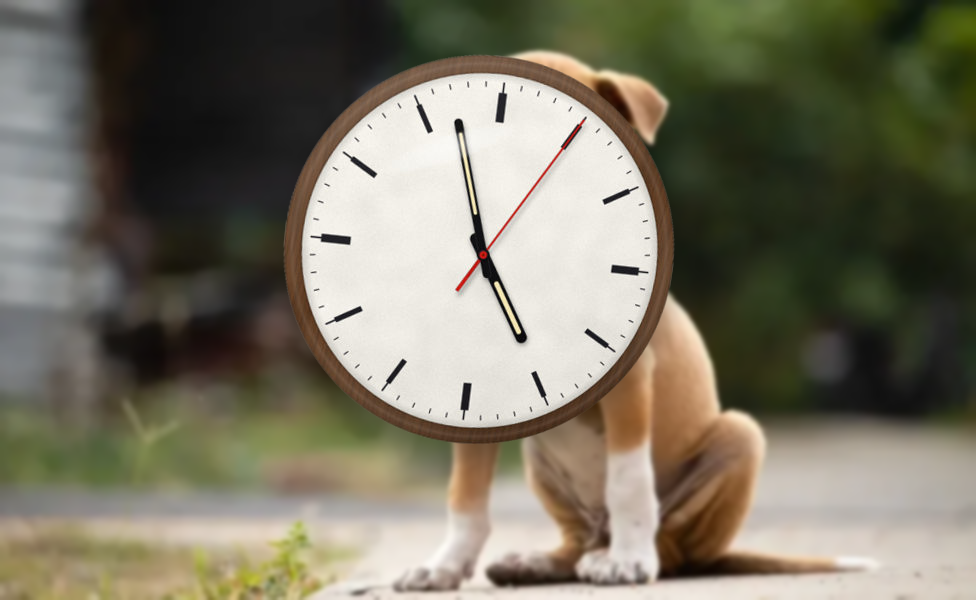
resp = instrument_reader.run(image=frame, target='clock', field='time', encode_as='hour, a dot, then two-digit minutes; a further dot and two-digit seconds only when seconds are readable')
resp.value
4.57.05
